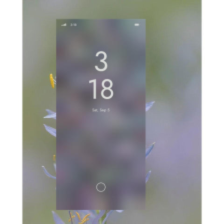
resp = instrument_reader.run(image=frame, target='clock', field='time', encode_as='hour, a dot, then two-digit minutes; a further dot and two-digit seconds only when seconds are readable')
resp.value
3.18
